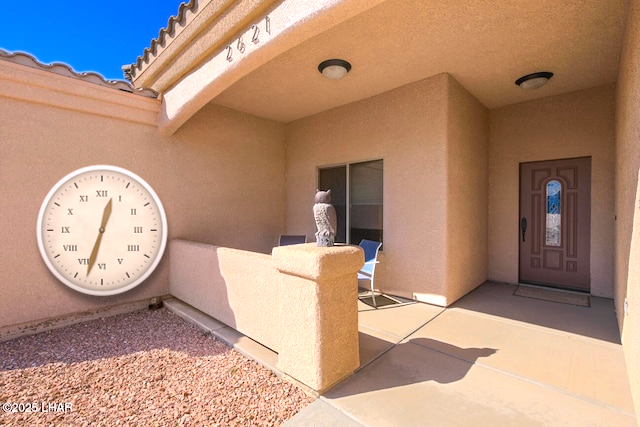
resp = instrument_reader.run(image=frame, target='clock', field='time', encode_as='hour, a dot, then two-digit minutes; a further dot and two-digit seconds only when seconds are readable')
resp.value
12.33
